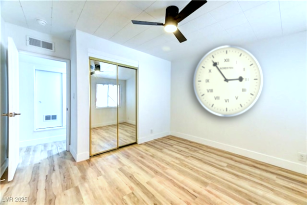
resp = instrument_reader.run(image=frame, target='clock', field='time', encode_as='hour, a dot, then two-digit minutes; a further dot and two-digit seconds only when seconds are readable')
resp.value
2.54
